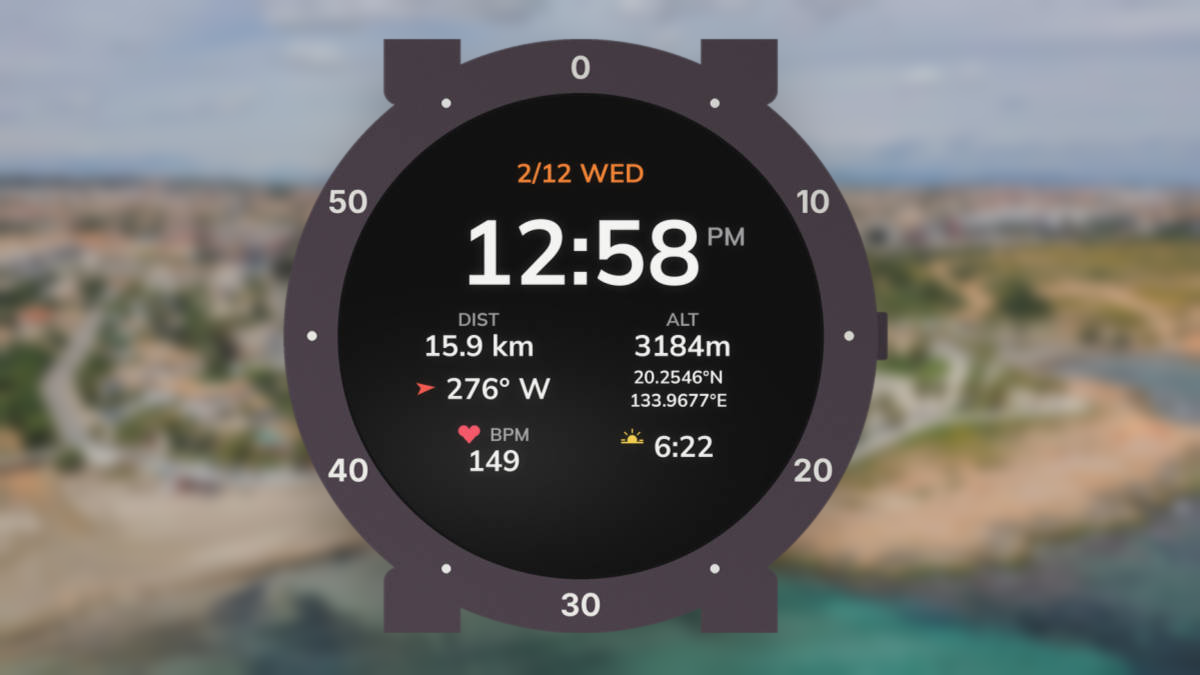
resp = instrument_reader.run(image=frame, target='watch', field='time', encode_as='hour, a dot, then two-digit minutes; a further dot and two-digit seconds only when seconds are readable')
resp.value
12.58
